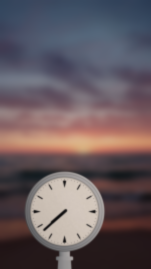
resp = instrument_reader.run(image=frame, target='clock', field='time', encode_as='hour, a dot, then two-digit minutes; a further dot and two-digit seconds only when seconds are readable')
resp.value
7.38
